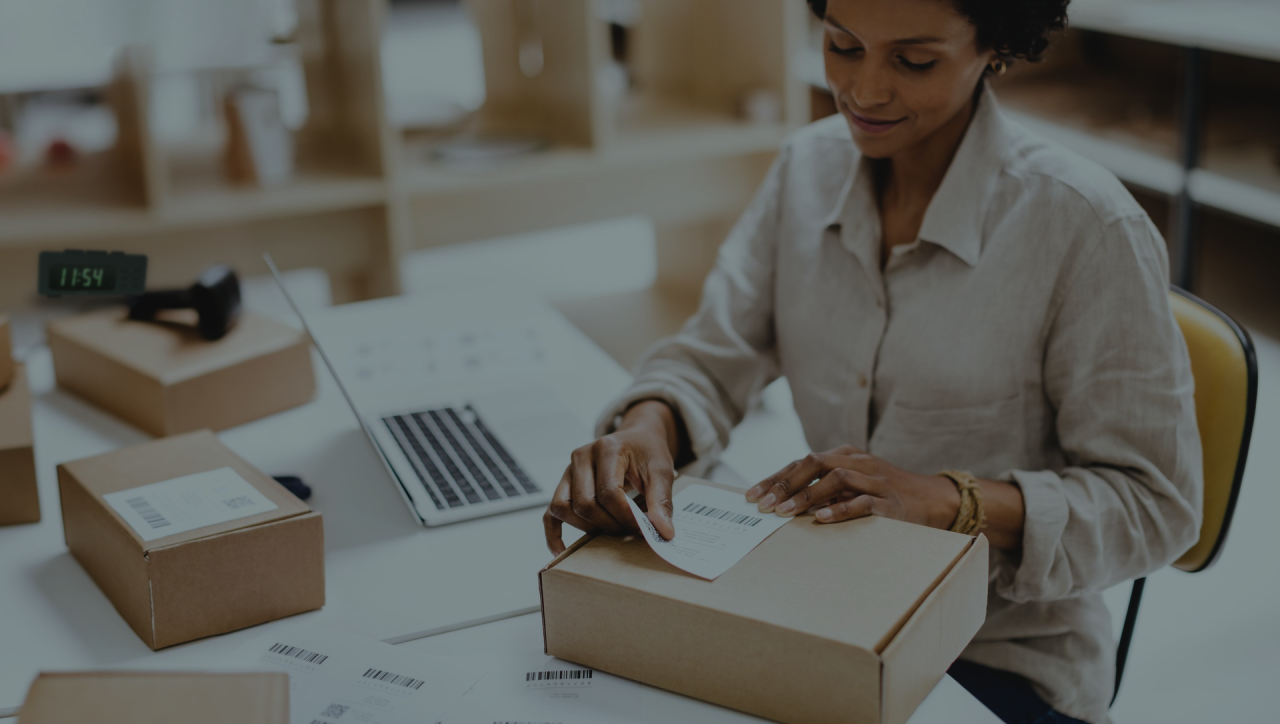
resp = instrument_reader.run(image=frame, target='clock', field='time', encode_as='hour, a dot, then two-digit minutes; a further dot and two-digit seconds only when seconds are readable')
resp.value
11.54
